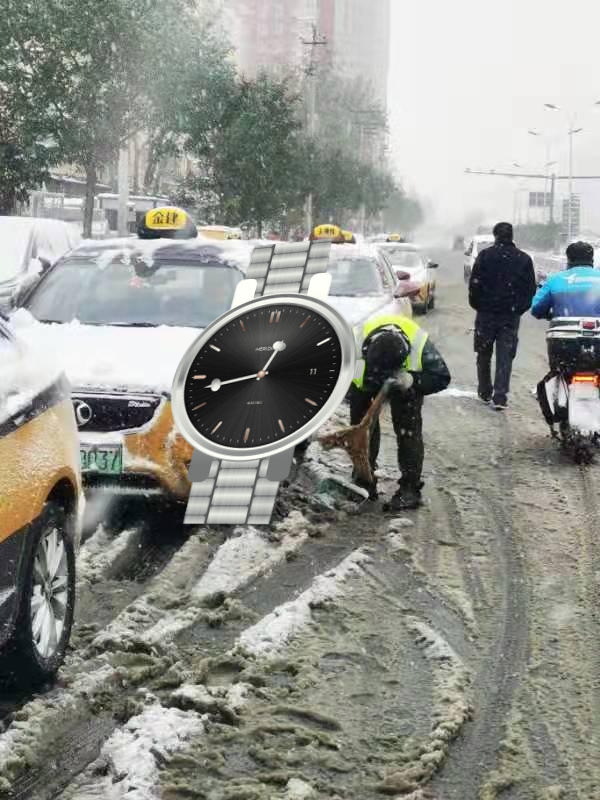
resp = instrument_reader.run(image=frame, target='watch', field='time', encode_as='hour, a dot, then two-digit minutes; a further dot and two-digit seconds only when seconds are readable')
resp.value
12.43
